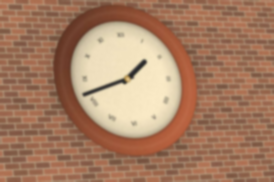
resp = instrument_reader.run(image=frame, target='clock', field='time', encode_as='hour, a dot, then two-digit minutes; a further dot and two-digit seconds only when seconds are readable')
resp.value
1.42
